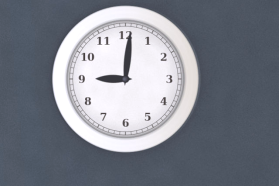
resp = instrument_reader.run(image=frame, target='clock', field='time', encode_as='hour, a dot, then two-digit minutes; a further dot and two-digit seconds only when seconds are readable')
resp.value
9.01
